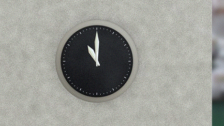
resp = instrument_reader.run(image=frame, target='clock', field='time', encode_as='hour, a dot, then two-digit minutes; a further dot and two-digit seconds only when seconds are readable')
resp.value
11.00
